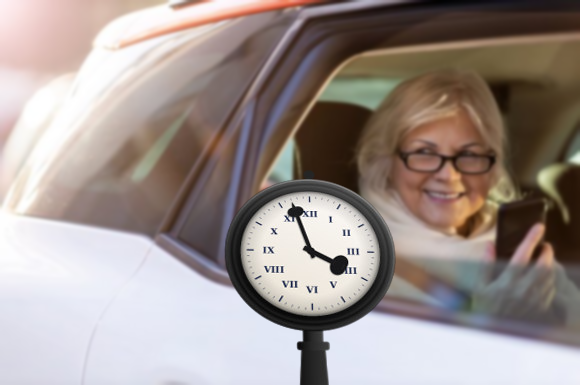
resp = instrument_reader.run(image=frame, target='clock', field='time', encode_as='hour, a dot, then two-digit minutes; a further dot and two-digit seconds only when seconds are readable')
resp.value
3.57
